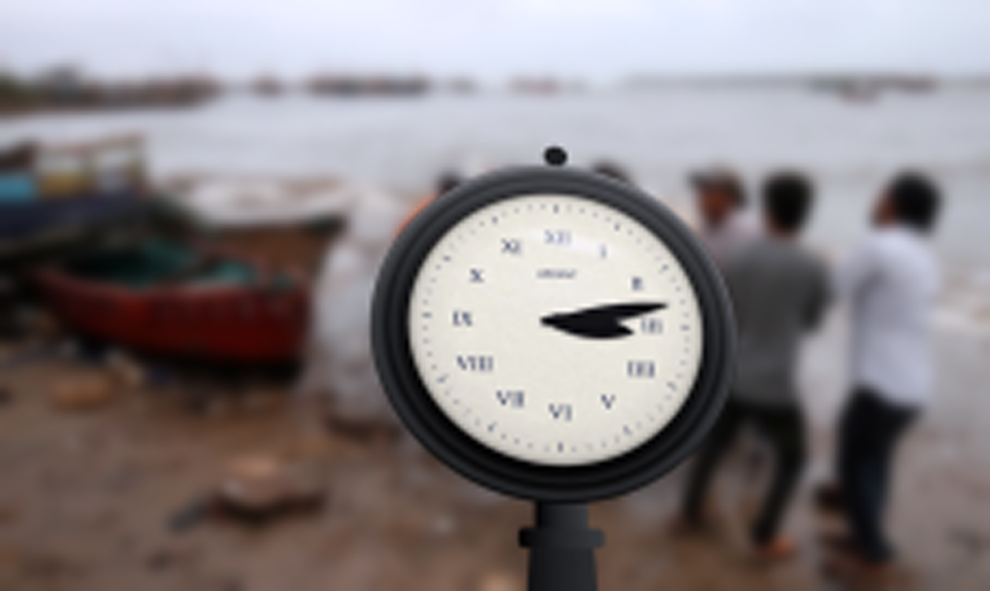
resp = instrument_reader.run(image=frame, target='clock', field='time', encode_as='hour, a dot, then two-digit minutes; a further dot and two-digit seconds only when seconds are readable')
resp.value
3.13
